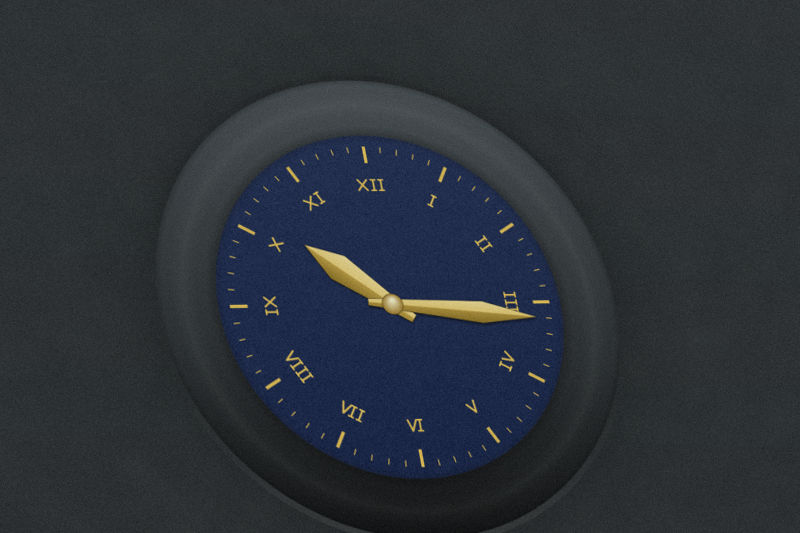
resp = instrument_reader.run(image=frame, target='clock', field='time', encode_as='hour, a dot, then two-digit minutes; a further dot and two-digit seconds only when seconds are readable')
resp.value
10.16
